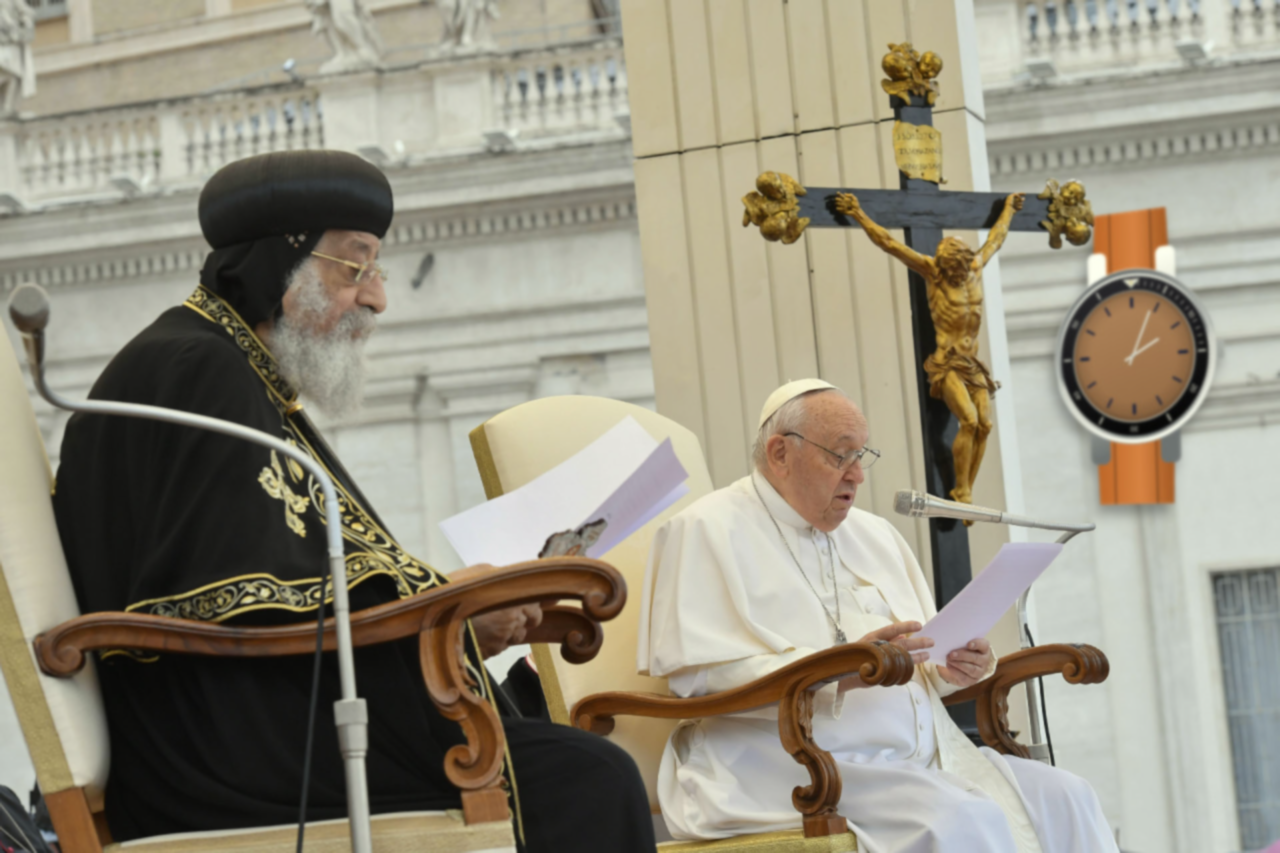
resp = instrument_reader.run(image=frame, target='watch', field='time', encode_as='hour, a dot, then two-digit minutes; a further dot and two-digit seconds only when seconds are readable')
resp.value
2.04
